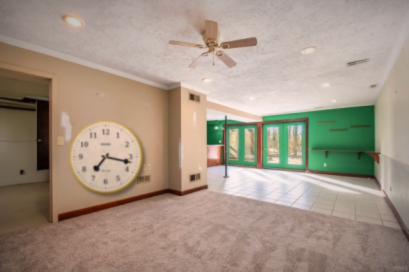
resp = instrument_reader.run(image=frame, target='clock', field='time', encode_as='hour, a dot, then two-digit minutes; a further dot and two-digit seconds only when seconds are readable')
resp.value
7.17
